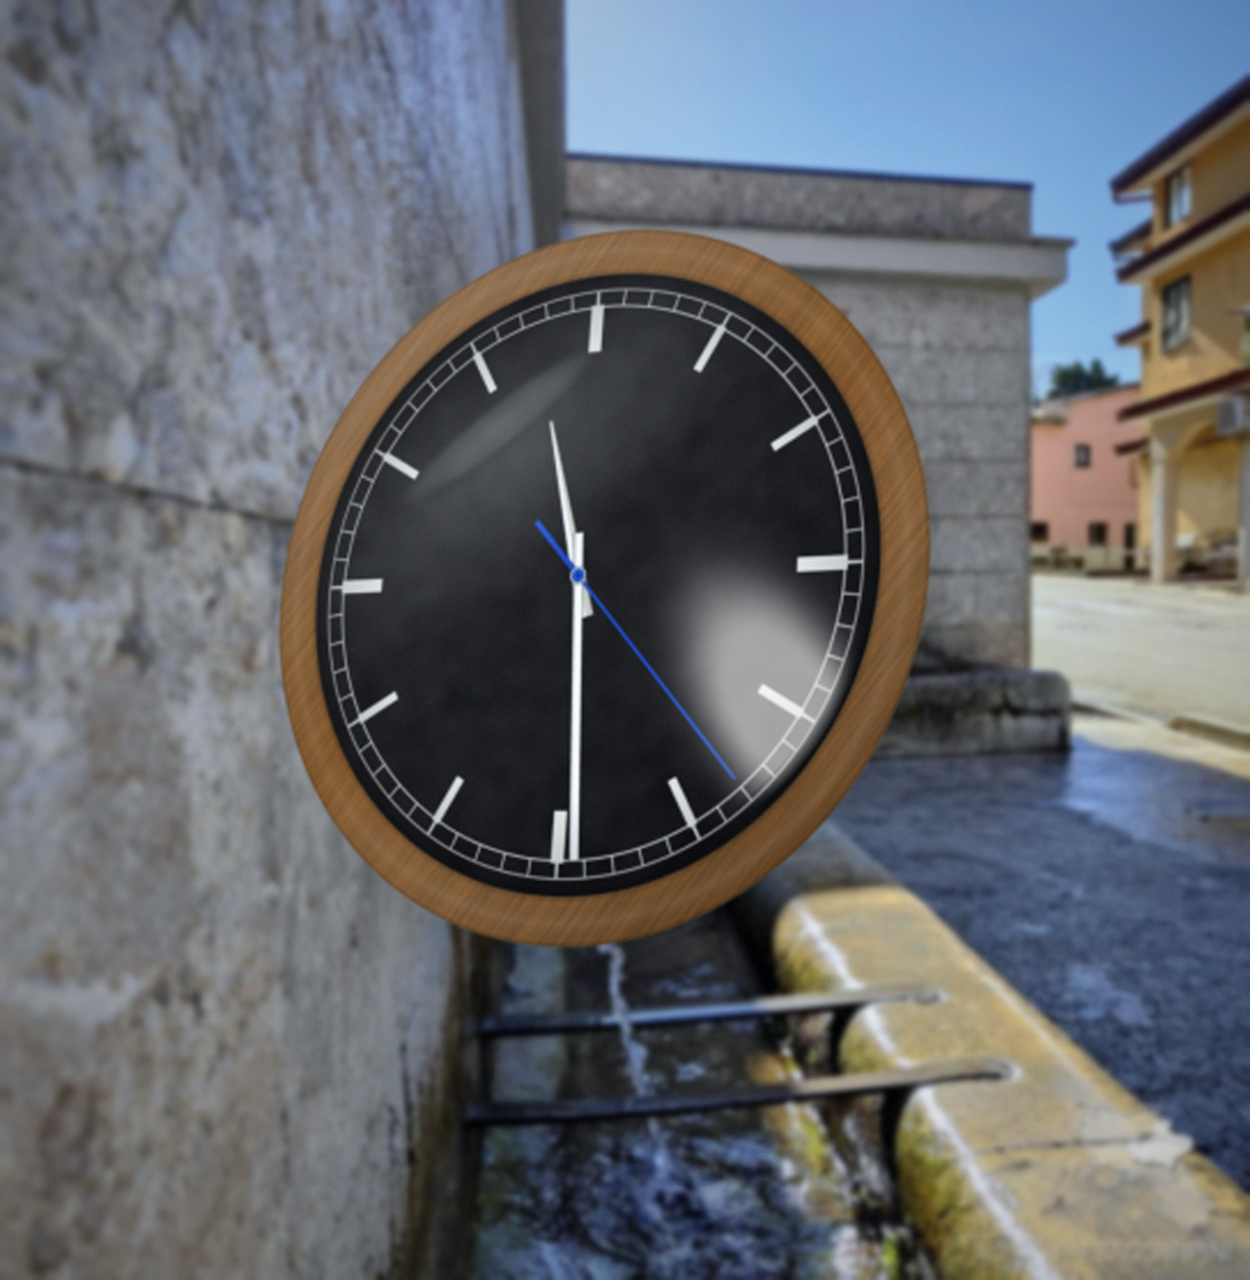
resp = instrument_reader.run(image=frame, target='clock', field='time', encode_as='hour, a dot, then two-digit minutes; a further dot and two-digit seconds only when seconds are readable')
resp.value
11.29.23
